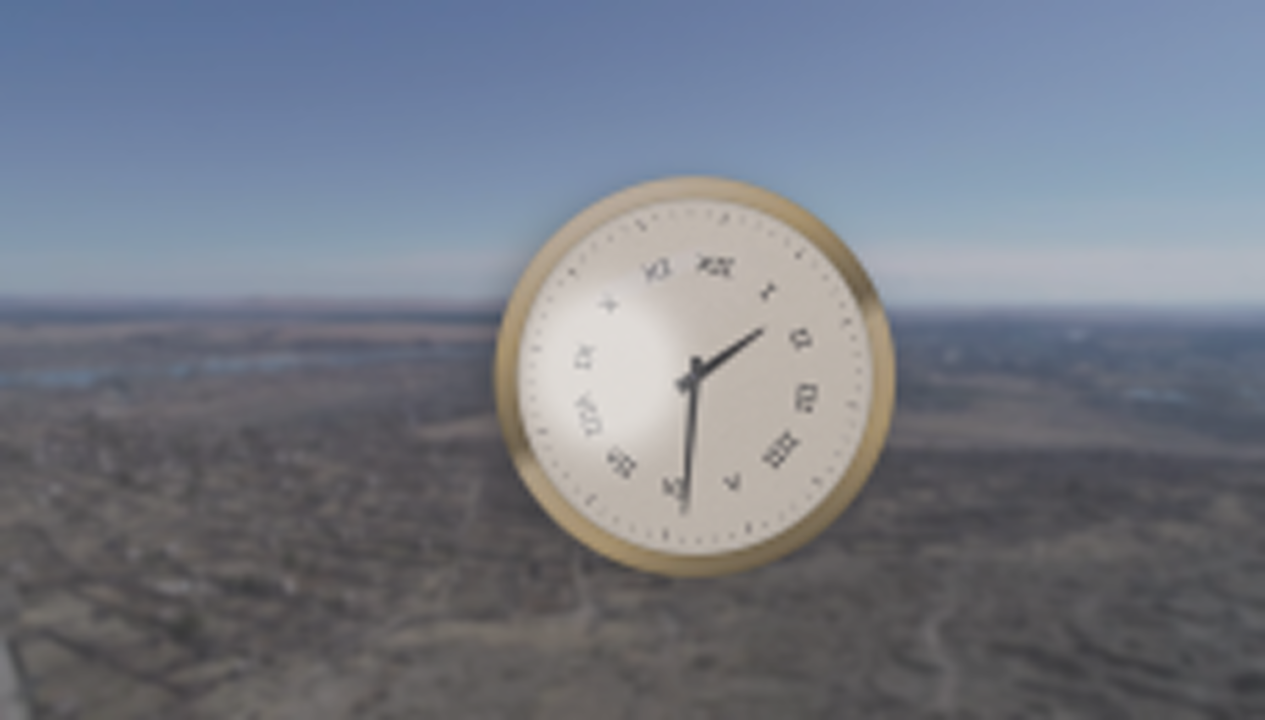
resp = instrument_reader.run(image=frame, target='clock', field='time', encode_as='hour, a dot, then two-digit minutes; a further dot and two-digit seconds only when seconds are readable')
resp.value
1.29
